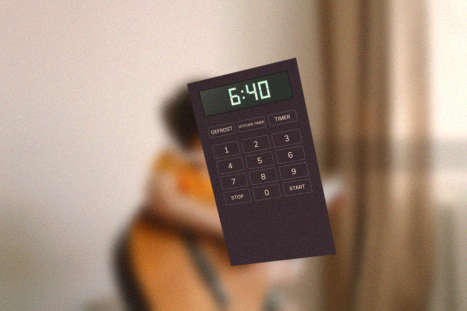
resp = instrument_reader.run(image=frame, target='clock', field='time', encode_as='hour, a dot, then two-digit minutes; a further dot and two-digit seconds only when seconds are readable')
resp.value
6.40
